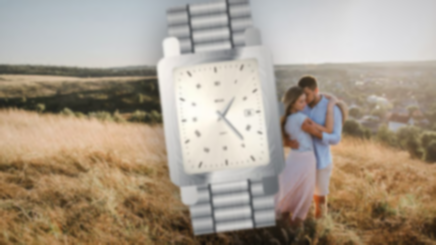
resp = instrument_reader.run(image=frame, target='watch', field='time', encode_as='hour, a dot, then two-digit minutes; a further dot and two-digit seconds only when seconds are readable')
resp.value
1.24
